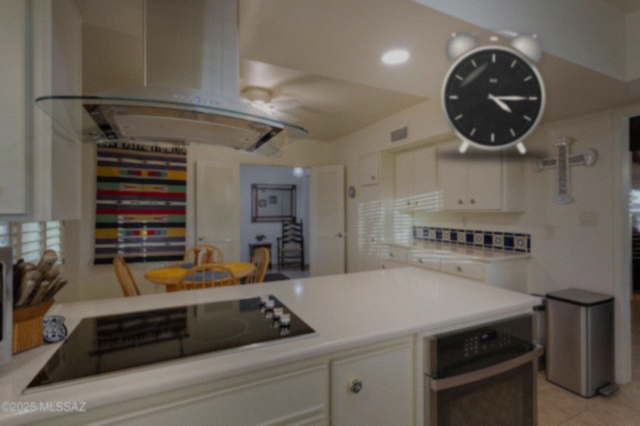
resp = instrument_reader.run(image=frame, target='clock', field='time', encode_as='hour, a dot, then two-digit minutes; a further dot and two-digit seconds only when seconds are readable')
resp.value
4.15
